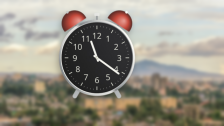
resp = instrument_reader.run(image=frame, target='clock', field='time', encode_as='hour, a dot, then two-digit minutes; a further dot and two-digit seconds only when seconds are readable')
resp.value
11.21
